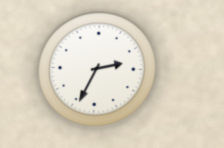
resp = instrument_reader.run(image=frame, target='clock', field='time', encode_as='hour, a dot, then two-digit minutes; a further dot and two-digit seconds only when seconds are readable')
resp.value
2.34
